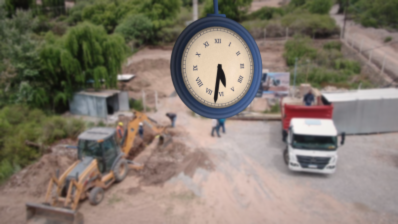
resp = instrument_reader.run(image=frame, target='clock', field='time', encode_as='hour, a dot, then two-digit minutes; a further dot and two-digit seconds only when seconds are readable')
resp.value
5.32
